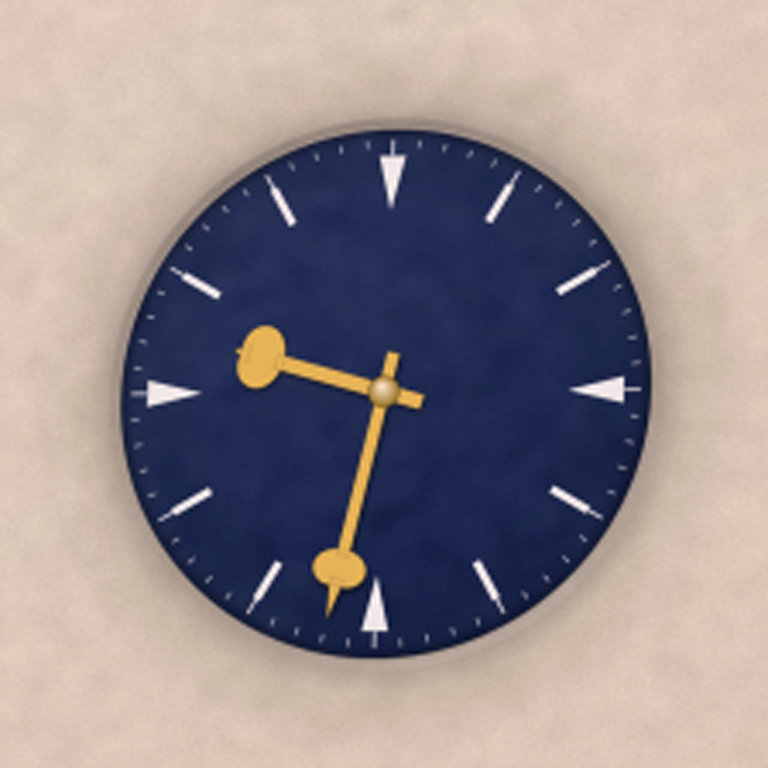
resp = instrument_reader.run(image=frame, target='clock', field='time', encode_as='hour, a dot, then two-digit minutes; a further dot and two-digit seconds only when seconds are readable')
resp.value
9.32
